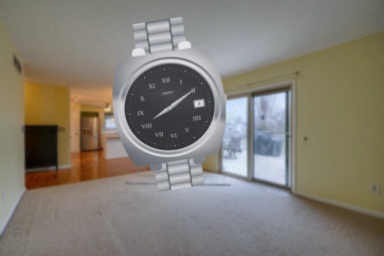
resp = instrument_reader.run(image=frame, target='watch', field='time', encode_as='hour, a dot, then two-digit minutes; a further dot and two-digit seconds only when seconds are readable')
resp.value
8.10
